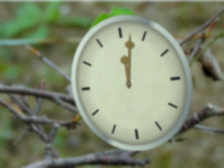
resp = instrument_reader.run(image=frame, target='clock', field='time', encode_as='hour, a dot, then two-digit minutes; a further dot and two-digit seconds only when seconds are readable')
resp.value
12.02
